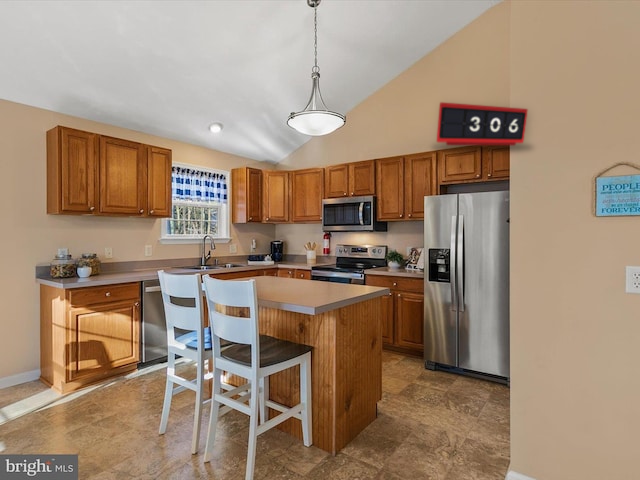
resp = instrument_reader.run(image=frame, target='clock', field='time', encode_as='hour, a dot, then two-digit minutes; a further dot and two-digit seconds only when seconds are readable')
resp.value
3.06
